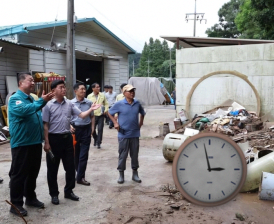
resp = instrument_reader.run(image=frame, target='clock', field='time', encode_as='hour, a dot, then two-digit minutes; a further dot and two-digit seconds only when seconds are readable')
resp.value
2.58
